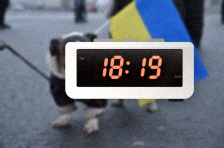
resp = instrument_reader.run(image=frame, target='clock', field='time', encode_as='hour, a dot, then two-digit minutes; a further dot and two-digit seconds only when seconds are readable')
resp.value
18.19
